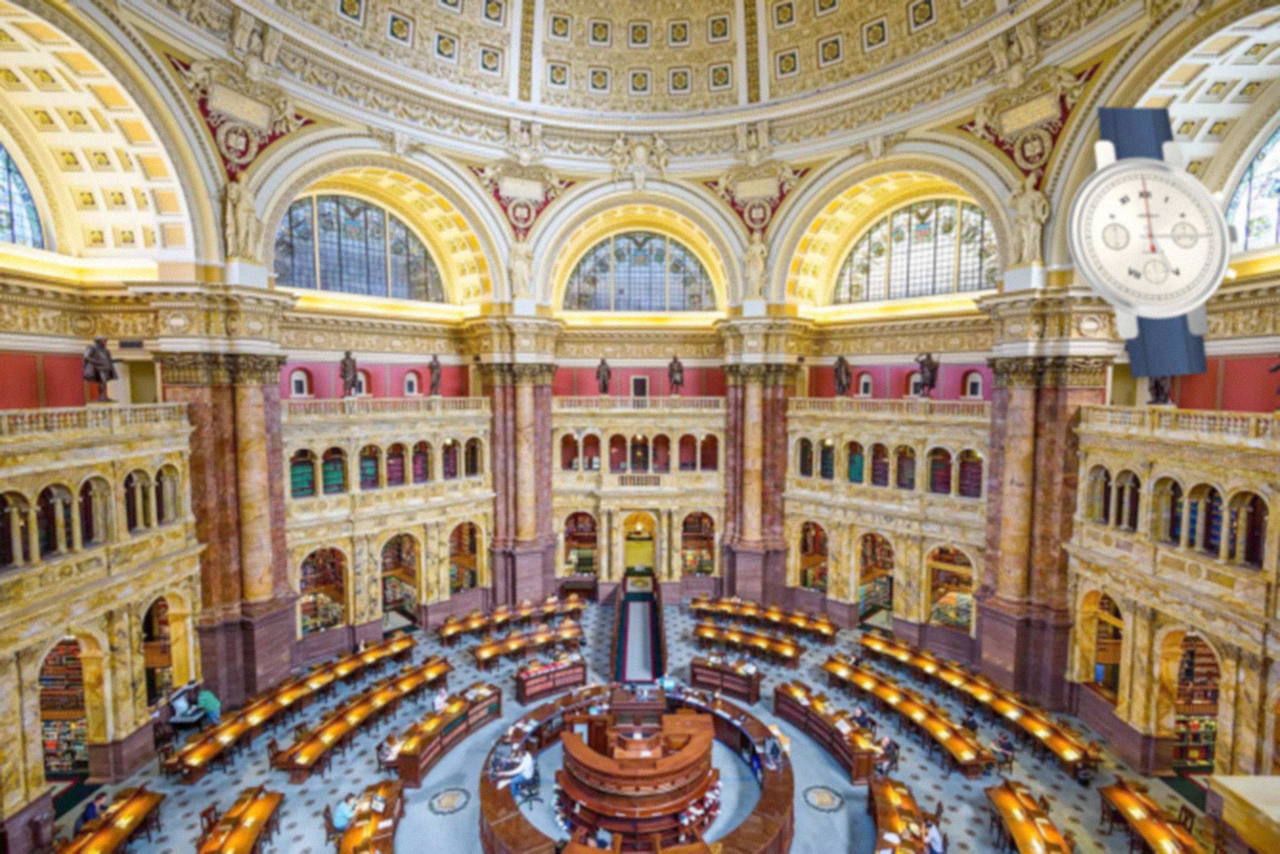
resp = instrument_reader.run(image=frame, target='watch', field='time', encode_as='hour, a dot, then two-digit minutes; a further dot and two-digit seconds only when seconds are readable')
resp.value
5.15
